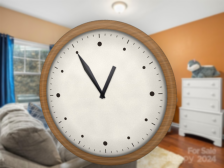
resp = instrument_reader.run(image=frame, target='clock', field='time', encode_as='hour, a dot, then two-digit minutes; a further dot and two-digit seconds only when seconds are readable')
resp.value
12.55
